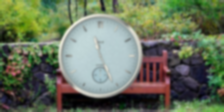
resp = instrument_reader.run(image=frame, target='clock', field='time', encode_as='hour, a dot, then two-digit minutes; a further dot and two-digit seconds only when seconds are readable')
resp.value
11.26
